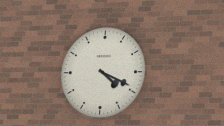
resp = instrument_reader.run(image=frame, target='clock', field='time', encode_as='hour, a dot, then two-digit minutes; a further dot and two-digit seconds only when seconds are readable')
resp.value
4.19
